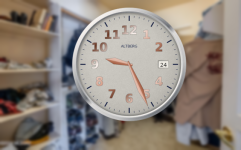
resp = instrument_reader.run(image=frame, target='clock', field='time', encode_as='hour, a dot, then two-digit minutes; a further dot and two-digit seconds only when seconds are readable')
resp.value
9.26
